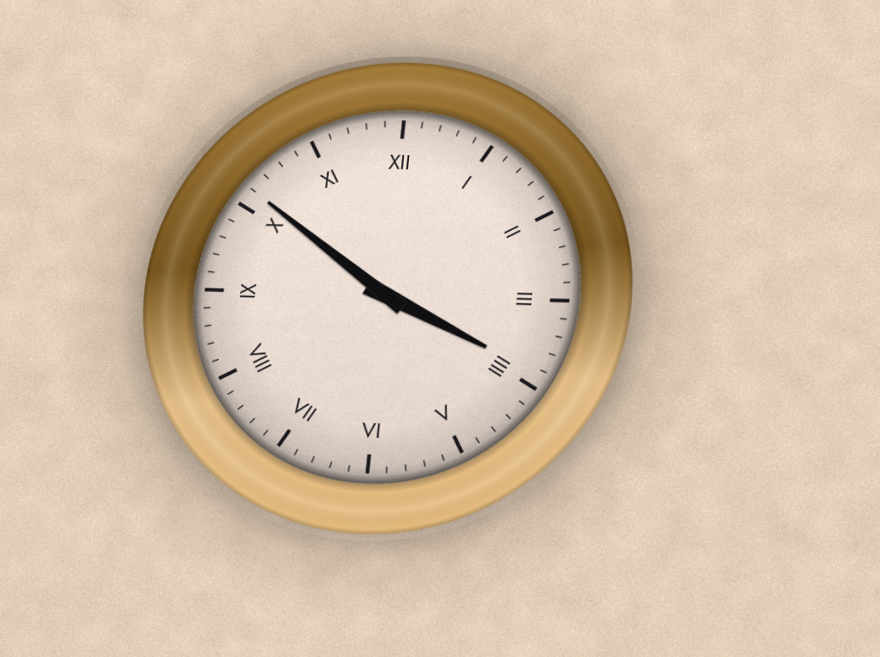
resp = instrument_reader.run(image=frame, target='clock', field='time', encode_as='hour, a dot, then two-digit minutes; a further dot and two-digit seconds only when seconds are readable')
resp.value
3.51
